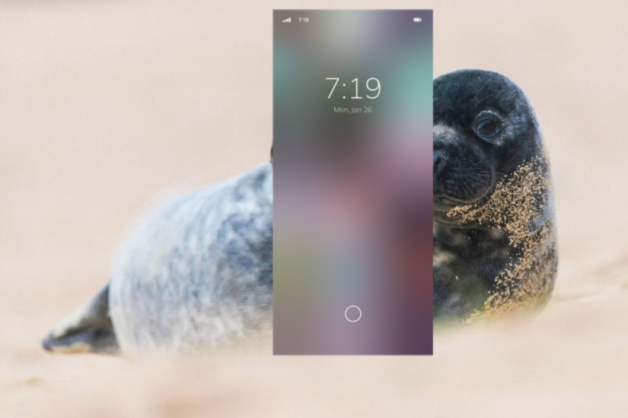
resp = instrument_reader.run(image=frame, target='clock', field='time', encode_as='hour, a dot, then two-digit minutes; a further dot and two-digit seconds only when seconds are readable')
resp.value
7.19
